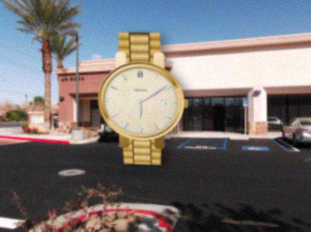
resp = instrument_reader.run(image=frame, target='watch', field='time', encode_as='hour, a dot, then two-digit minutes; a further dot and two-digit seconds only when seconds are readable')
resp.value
6.09
